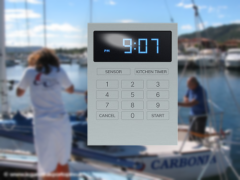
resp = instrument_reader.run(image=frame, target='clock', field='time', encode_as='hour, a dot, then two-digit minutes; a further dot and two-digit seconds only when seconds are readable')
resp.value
9.07
